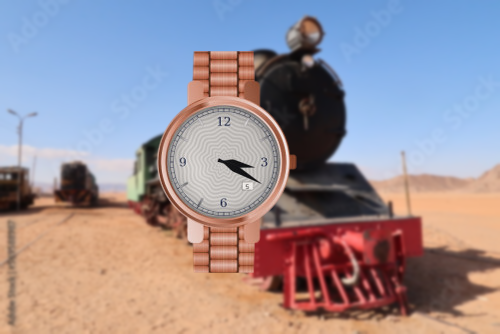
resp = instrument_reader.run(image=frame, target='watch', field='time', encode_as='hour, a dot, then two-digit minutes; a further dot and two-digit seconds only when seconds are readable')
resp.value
3.20
